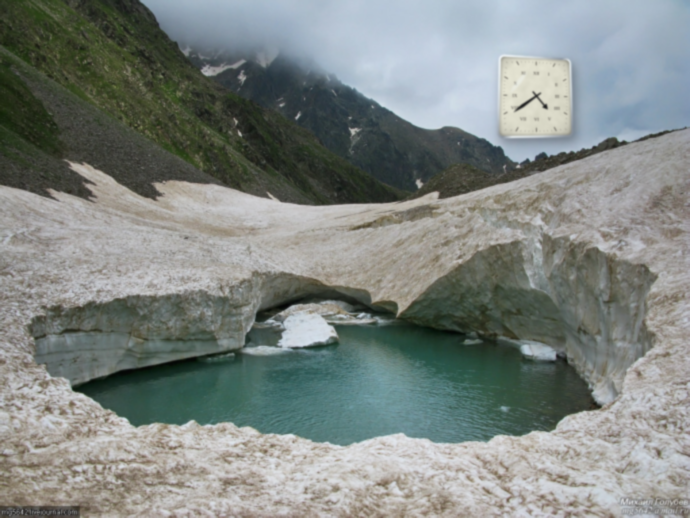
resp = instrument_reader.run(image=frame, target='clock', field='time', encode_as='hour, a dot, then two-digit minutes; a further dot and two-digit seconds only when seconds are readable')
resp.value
4.39
